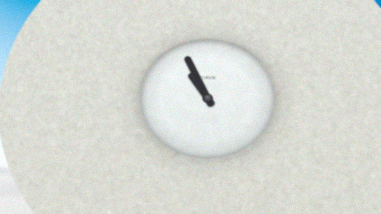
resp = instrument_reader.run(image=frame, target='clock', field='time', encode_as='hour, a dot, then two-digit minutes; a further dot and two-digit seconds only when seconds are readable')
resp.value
10.56
